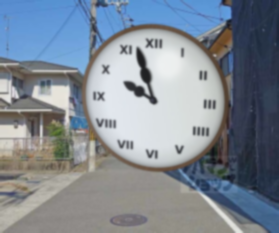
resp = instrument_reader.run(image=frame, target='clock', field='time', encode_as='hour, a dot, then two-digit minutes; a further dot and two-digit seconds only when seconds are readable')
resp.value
9.57
